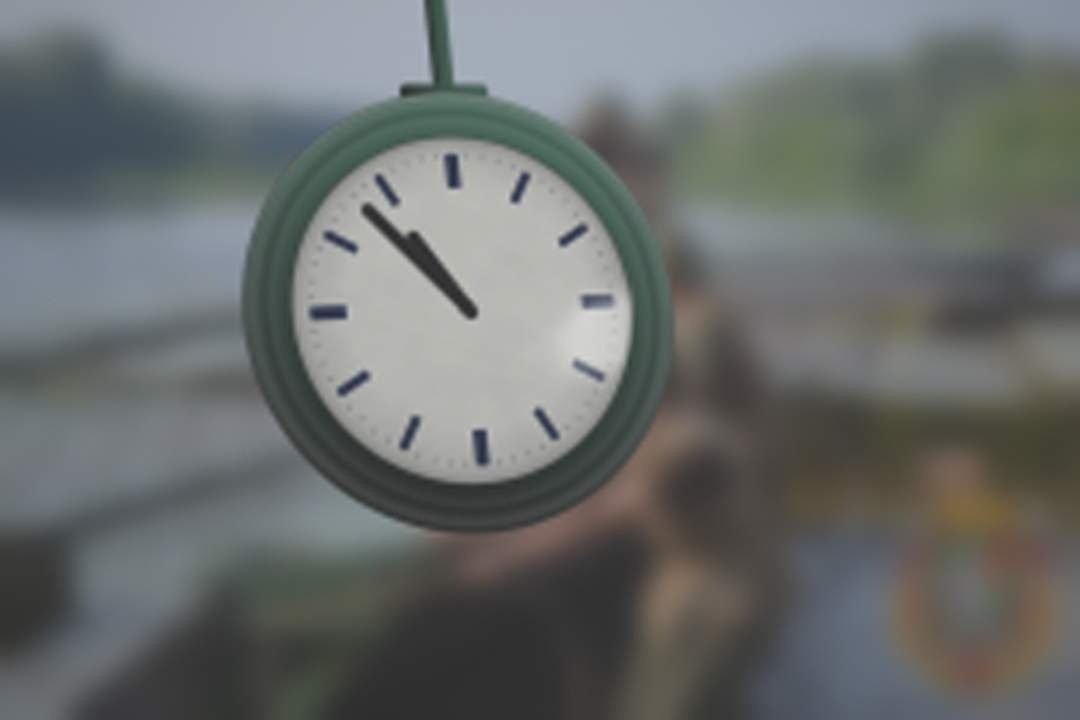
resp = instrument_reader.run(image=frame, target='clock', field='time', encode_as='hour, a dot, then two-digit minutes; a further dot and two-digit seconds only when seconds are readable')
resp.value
10.53
